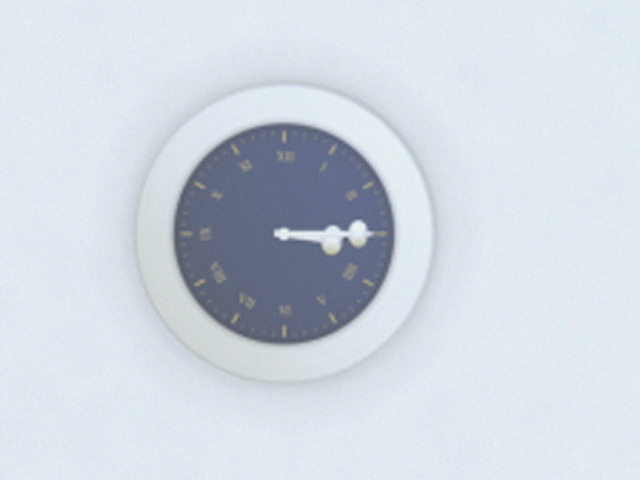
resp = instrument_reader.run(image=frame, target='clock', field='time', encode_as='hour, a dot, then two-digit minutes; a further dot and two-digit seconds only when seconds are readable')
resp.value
3.15
